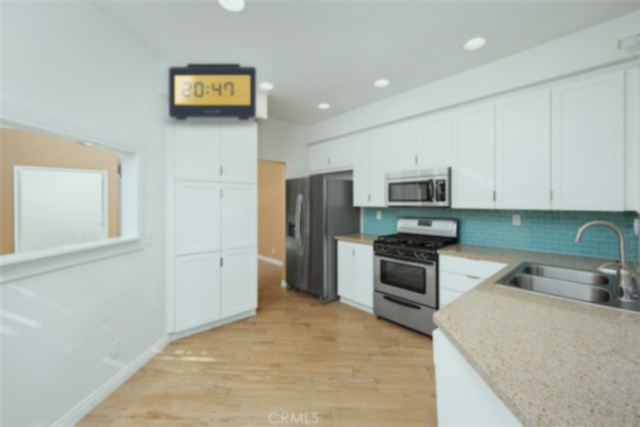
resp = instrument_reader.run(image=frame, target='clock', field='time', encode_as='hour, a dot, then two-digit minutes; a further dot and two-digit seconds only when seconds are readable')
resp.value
20.47
